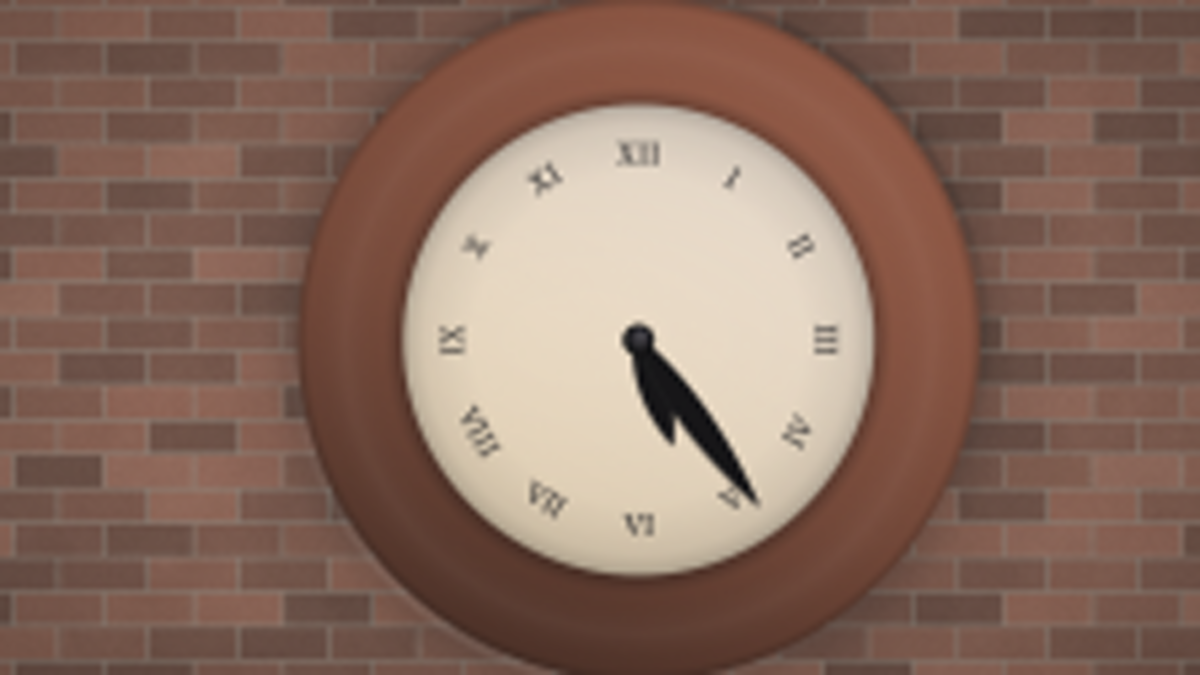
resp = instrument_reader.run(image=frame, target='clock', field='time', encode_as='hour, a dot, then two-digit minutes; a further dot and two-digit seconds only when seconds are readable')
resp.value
5.24
